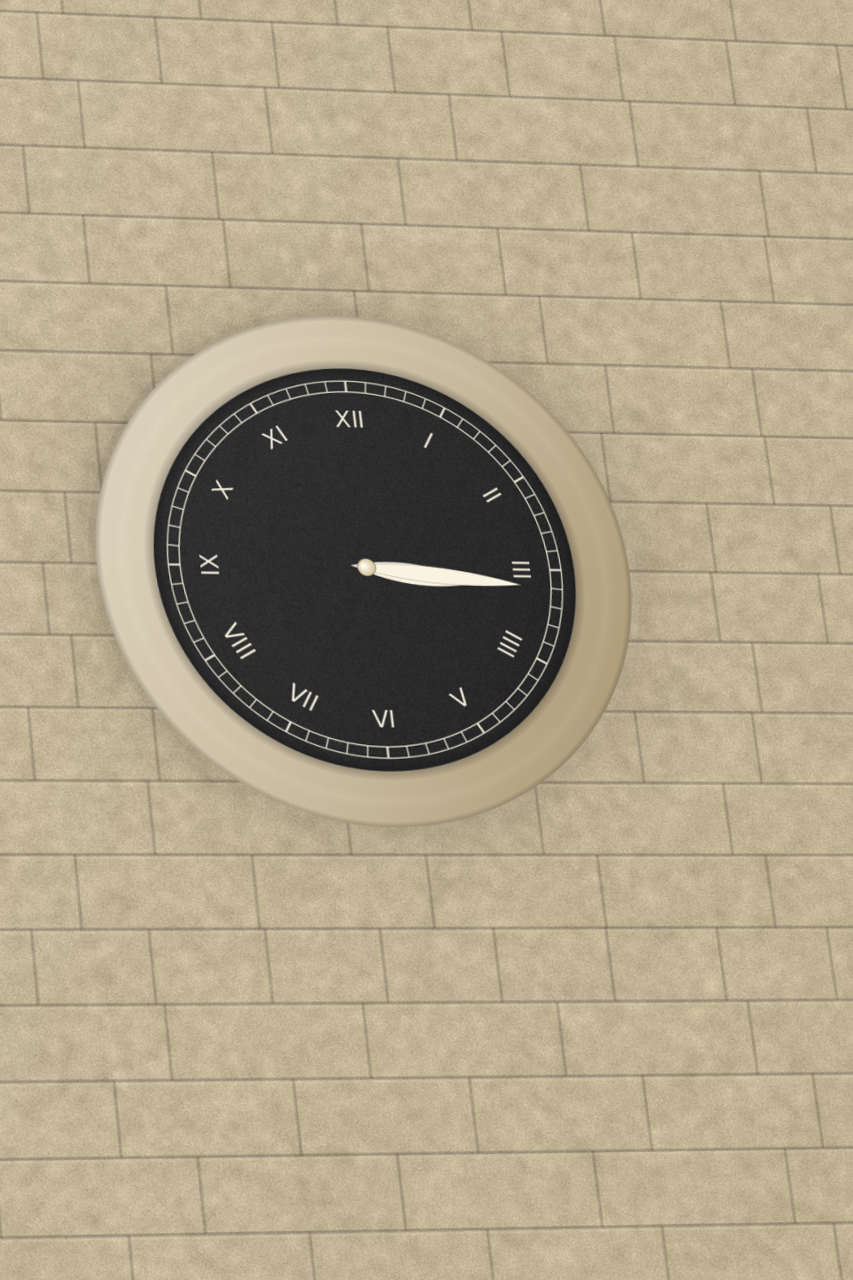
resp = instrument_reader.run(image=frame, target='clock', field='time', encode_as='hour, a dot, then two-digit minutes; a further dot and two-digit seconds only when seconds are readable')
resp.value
3.16
